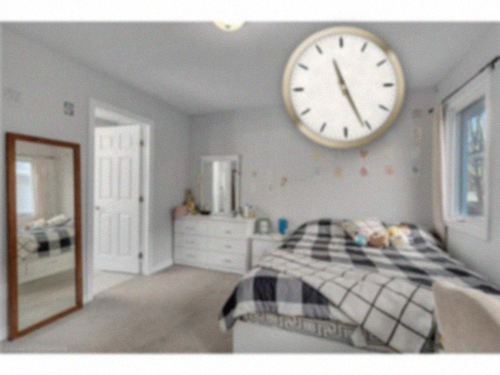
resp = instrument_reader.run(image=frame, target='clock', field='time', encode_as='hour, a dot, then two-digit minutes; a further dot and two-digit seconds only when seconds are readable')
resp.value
11.26
